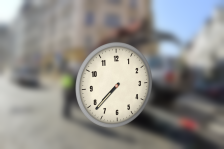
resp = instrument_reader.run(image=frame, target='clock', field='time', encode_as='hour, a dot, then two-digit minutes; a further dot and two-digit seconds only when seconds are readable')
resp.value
7.38
